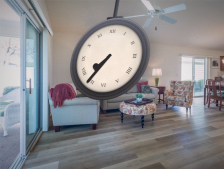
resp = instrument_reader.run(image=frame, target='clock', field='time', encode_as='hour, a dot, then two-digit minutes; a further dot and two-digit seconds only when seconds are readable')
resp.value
7.36
